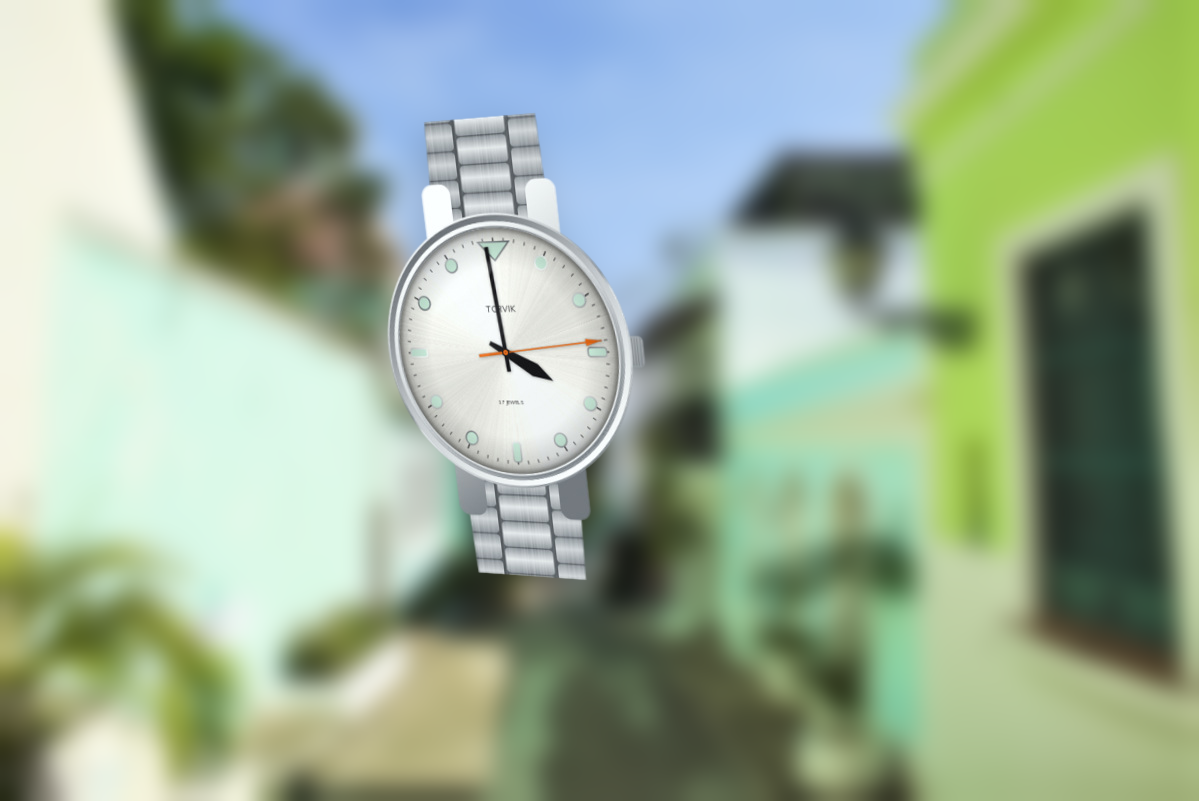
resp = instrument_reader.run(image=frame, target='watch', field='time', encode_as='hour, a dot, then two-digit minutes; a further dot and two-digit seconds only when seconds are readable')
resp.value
3.59.14
